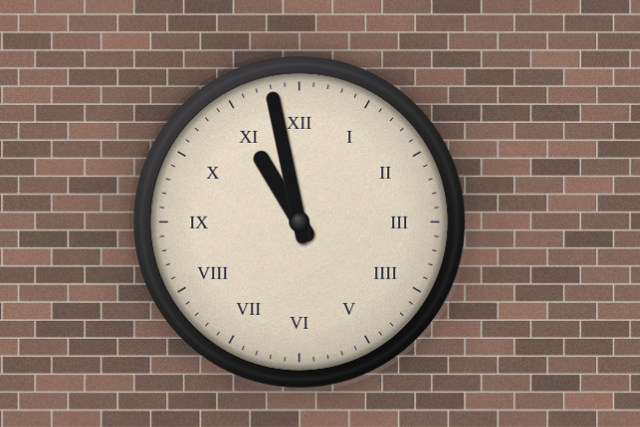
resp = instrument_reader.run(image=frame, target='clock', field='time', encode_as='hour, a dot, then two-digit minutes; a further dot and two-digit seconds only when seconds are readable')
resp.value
10.58
